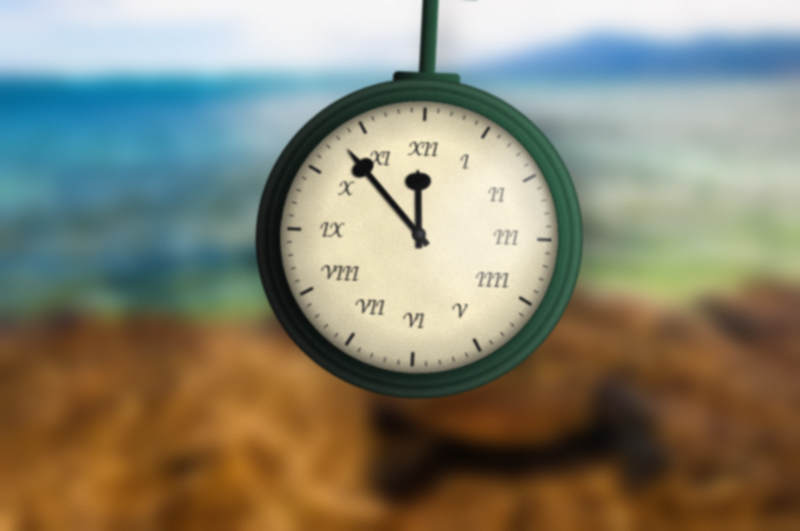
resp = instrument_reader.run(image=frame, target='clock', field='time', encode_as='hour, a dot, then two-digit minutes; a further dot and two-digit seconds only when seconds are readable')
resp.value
11.53
